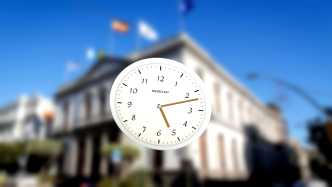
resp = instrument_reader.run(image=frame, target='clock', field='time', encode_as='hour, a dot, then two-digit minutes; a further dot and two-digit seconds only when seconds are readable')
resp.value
5.12
